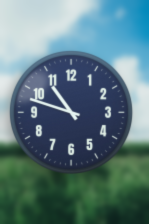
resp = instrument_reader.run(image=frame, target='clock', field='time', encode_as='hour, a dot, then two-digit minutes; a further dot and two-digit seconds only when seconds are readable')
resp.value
10.48
